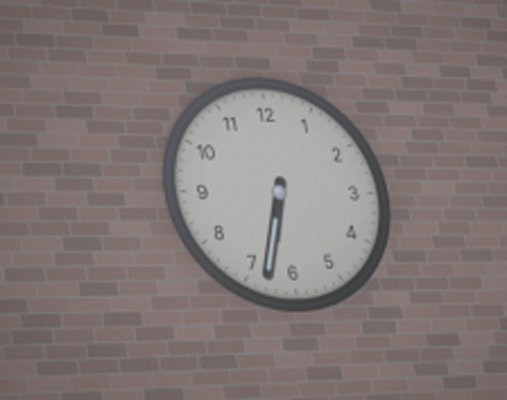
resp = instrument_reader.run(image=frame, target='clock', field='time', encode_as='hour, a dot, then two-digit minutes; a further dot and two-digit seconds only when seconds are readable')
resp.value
6.33
